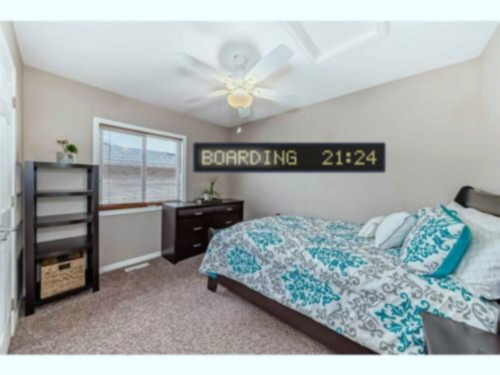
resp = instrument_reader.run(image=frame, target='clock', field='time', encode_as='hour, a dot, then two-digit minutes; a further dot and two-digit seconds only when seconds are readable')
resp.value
21.24
